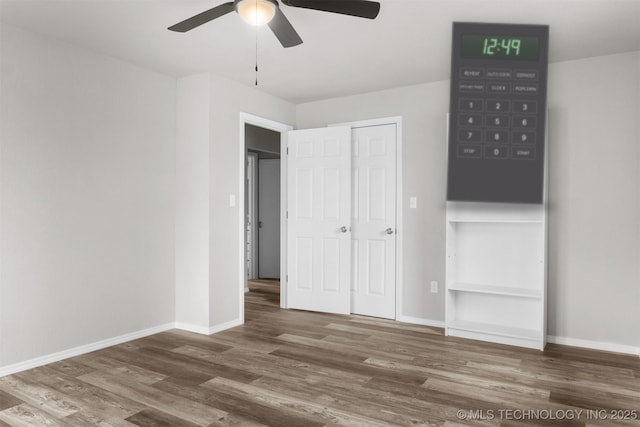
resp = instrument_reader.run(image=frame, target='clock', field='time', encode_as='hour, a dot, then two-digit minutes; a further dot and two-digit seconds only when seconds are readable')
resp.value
12.49
